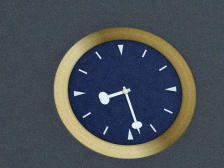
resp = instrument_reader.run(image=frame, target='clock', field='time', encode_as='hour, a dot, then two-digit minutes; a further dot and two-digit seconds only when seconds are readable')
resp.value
8.28
